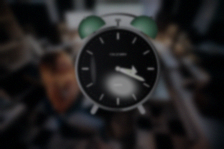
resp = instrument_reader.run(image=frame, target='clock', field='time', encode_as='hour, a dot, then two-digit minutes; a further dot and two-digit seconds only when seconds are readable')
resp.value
3.19
